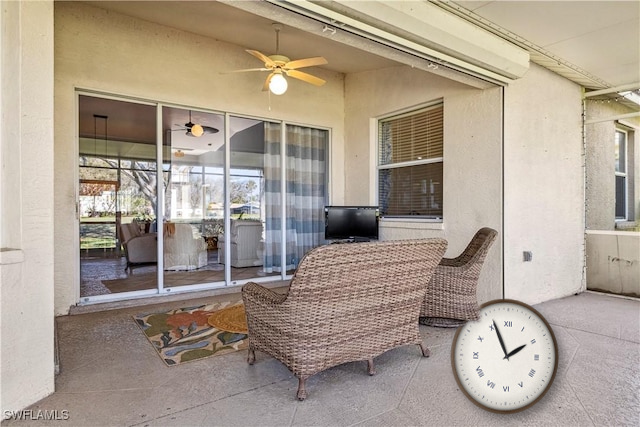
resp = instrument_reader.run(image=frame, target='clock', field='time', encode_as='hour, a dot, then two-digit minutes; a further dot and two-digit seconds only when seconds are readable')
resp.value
1.56
